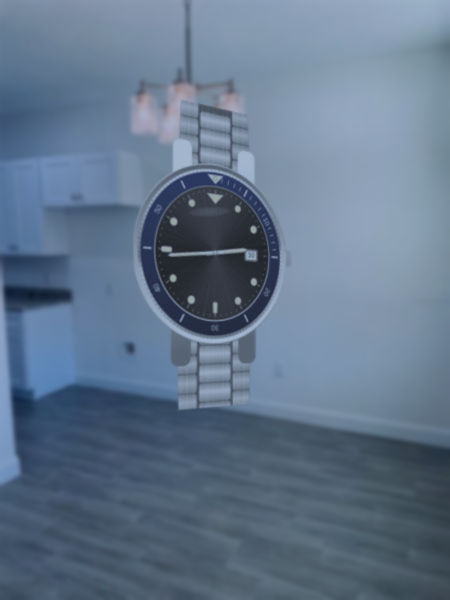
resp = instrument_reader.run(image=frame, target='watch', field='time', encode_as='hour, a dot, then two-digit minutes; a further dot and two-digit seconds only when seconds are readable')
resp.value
2.44
